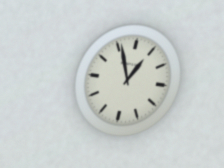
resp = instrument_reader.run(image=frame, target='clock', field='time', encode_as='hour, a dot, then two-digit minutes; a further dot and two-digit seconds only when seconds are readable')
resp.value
12.56
